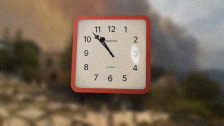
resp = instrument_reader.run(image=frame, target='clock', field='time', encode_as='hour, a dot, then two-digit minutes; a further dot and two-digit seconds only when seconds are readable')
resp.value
10.53
